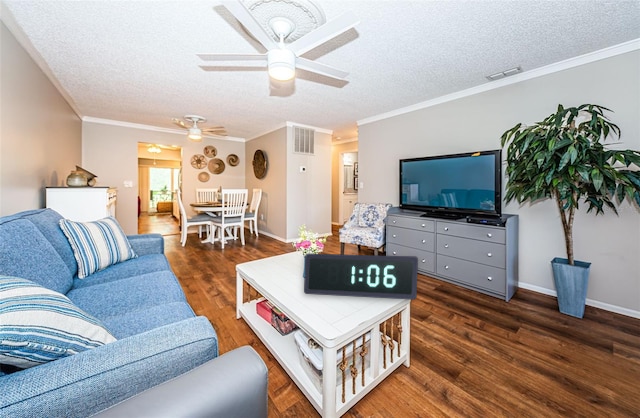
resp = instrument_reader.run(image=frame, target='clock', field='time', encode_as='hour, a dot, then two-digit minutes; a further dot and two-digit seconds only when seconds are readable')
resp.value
1.06
